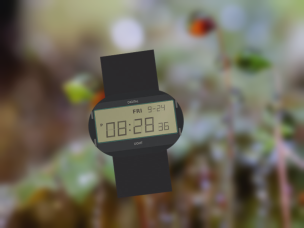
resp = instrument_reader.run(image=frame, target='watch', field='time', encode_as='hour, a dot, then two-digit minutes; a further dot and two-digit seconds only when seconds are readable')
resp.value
8.28.36
